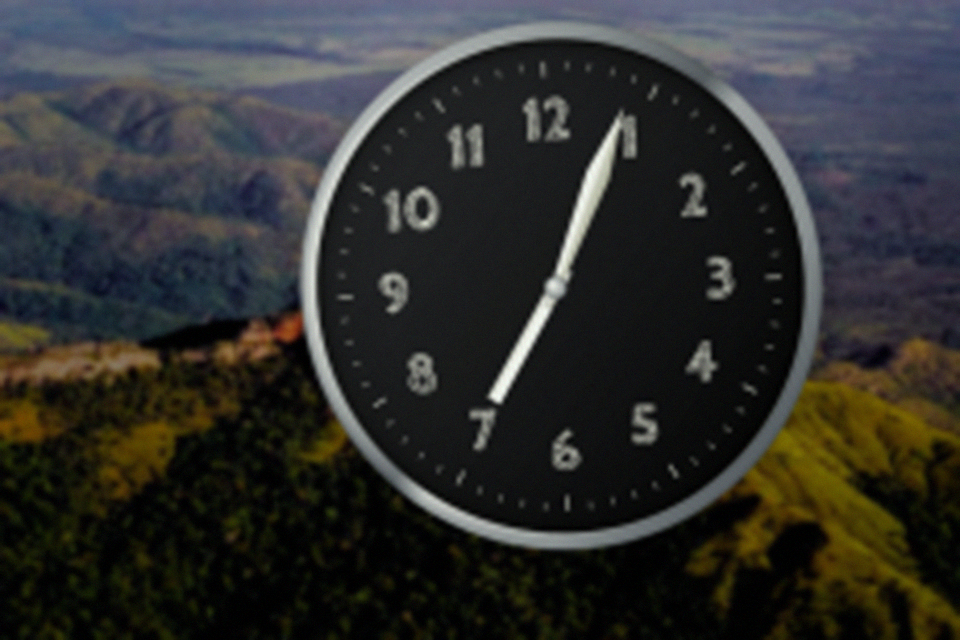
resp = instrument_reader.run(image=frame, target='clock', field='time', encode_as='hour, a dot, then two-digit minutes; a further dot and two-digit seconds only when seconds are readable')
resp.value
7.04
